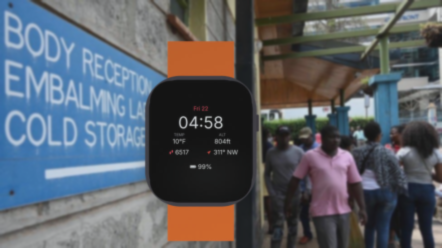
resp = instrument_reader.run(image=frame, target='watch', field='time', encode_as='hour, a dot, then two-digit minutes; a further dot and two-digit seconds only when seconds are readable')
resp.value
4.58
